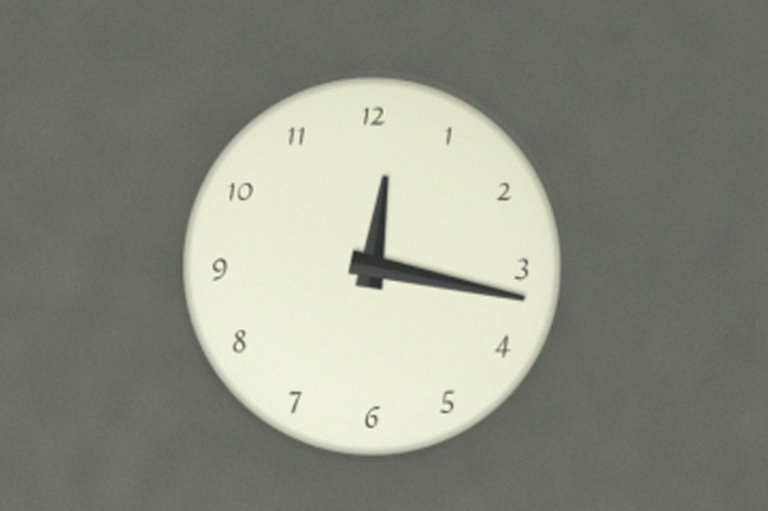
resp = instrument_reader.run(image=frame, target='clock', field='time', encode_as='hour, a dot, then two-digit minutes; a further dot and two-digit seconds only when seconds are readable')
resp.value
12.17
